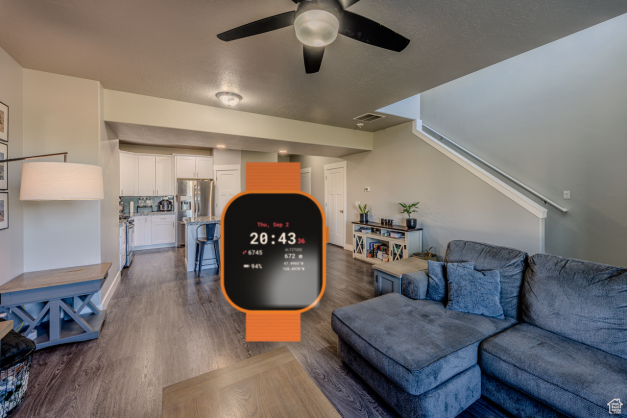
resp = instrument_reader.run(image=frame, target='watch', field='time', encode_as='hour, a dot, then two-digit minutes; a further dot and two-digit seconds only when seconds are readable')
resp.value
20.43
